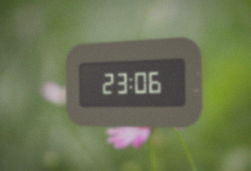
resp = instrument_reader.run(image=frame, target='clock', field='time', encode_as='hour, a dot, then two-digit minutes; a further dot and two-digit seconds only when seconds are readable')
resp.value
23.06
